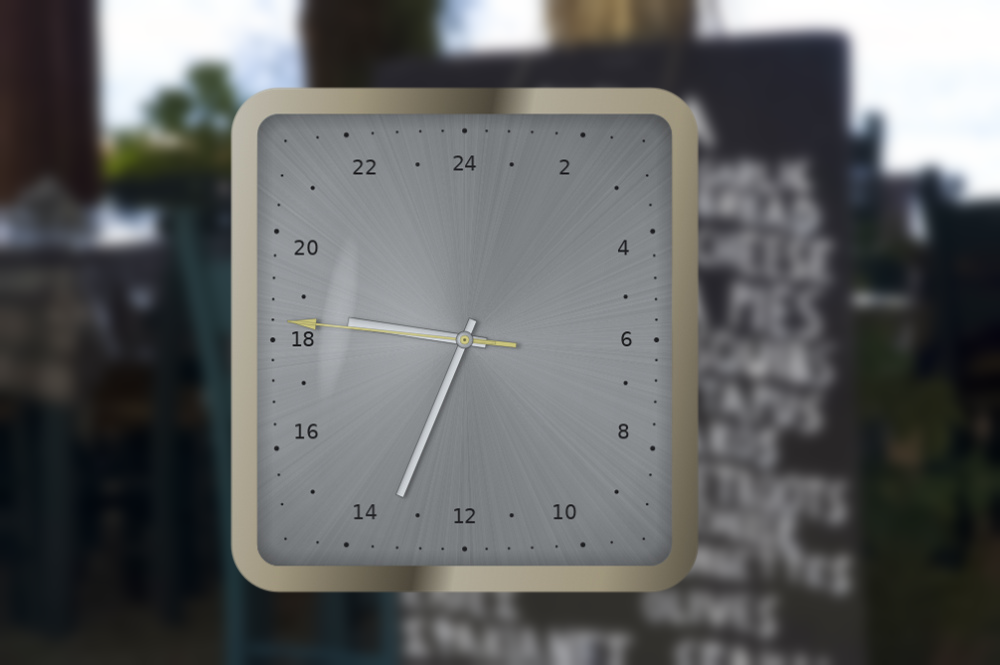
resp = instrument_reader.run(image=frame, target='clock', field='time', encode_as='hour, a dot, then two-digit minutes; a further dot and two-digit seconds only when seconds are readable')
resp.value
18.33.46
